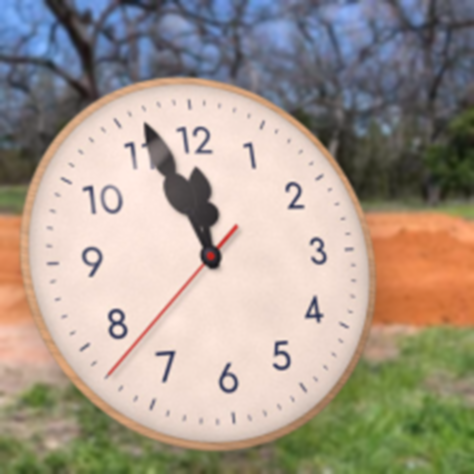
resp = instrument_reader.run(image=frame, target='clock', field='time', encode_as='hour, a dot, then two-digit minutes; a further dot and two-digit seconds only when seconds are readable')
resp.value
11.56.38
